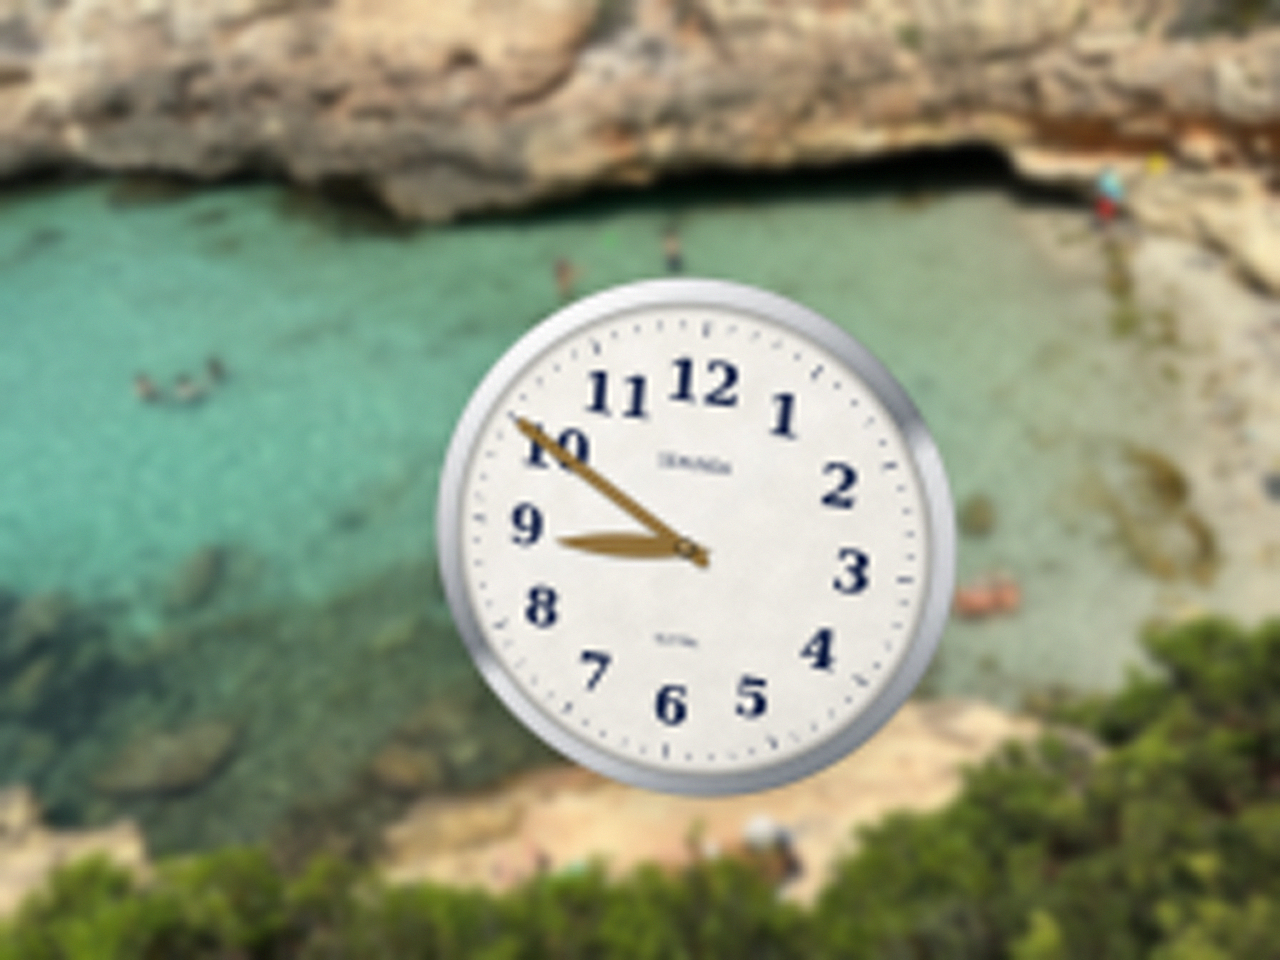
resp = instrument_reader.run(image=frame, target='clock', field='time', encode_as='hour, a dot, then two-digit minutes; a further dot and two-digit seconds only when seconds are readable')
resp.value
8.50
